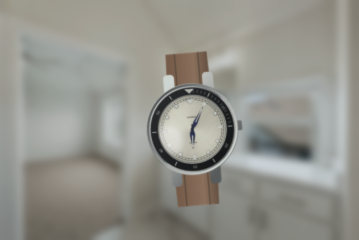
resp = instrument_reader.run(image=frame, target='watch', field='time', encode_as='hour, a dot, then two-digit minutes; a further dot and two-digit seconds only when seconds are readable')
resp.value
6.05
